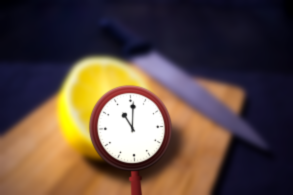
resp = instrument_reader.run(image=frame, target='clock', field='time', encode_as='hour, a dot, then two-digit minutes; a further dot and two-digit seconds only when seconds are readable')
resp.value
11.01
